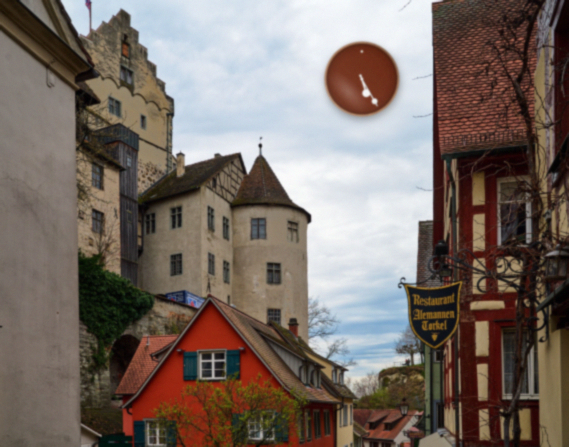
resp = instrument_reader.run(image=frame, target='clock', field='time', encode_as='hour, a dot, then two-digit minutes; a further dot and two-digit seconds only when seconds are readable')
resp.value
5.25
